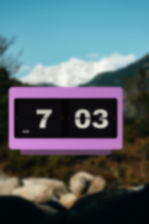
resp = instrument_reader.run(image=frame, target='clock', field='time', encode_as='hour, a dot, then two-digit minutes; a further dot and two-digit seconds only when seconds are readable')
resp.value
7.03
